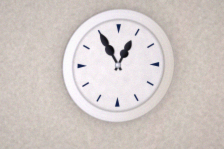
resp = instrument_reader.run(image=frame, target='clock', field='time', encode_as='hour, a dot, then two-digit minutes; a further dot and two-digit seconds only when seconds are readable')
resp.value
12.55
